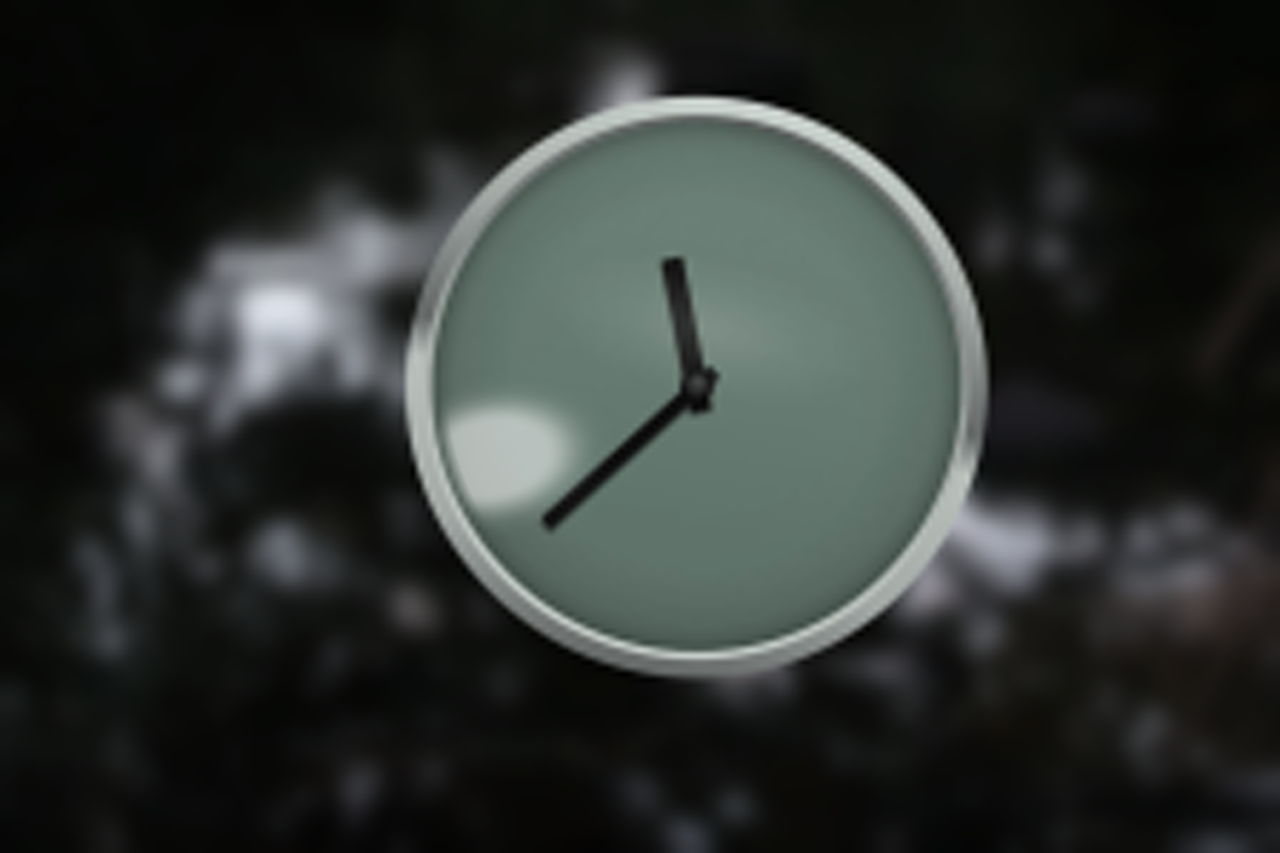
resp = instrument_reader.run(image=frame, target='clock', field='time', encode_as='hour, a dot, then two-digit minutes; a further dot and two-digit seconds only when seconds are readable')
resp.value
11.38
